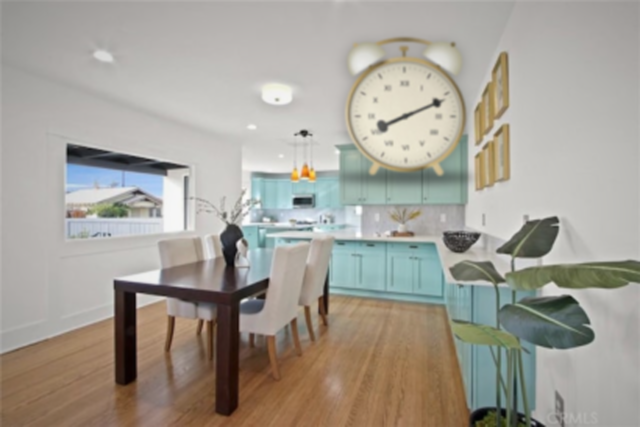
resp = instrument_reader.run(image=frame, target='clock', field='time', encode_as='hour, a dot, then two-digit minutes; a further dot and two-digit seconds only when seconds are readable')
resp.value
8.11
